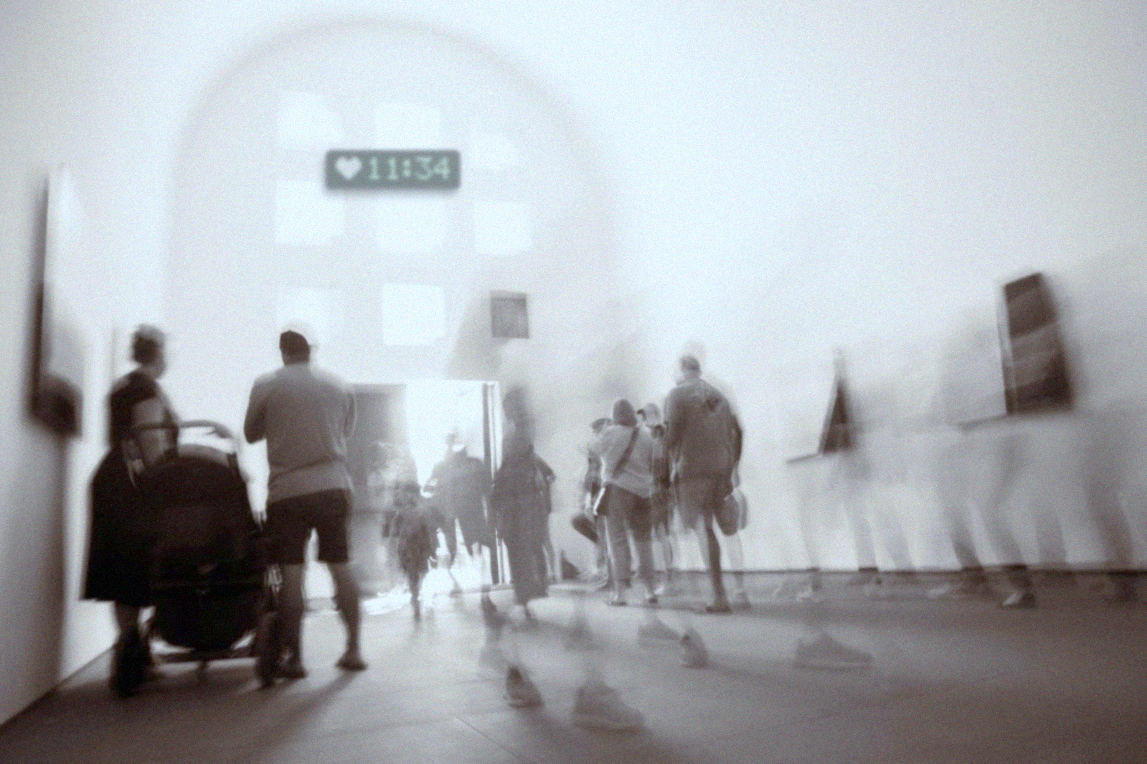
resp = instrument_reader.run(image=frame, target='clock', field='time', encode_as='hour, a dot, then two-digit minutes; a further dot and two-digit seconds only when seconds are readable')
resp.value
11.34
